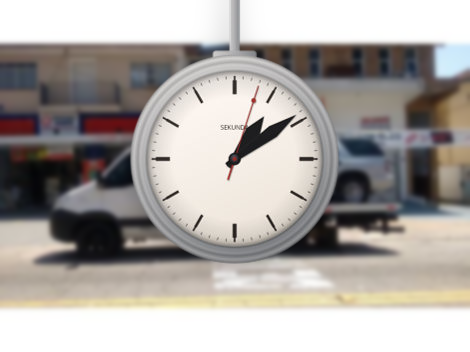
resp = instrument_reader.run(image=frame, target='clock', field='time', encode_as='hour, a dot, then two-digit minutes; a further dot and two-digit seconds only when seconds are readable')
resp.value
1.09.03
